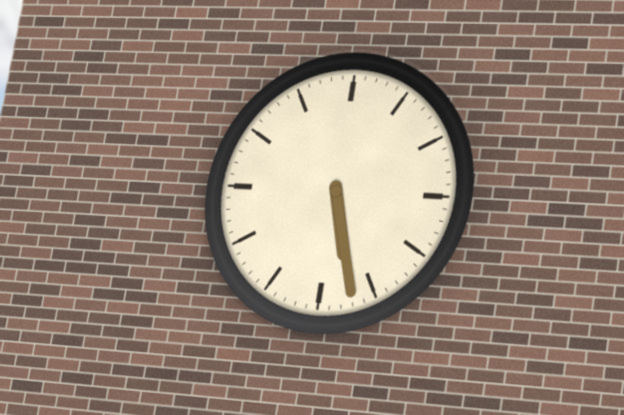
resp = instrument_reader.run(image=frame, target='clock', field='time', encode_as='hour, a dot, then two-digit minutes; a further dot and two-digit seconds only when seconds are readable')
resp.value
5.27
